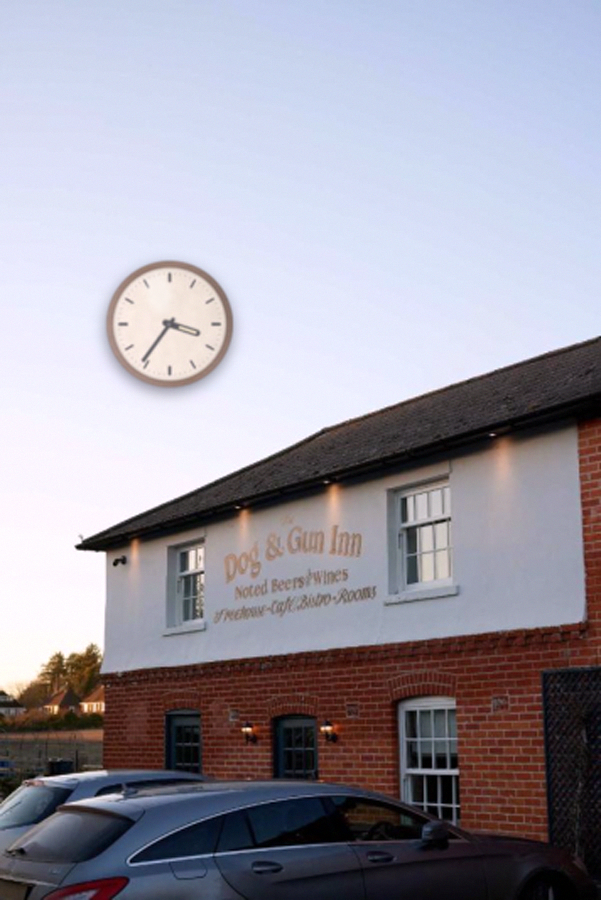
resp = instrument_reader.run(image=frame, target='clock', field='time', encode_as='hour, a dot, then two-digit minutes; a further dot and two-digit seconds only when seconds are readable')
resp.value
3.36
